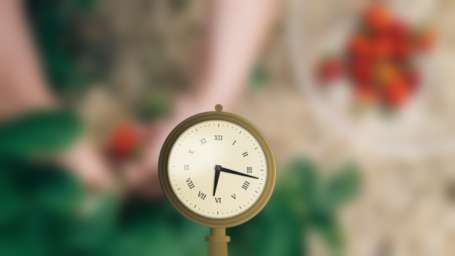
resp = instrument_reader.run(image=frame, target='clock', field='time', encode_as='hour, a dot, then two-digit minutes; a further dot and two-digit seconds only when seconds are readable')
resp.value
6.17
